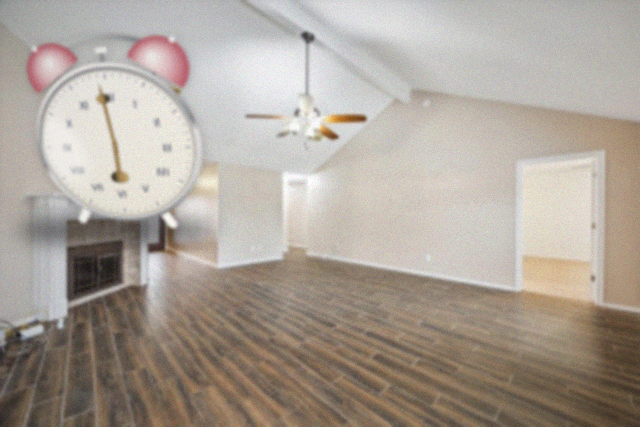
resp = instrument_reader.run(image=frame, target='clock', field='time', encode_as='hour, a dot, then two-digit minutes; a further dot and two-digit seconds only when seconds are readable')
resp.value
5.59
